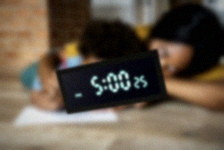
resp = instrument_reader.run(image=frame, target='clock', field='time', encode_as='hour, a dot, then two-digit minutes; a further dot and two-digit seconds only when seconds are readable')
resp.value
5.00
